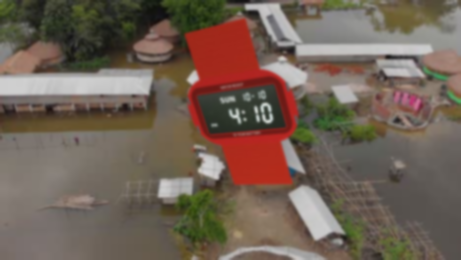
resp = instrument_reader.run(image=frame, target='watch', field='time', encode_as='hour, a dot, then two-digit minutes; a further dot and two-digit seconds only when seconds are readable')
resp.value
4.10
